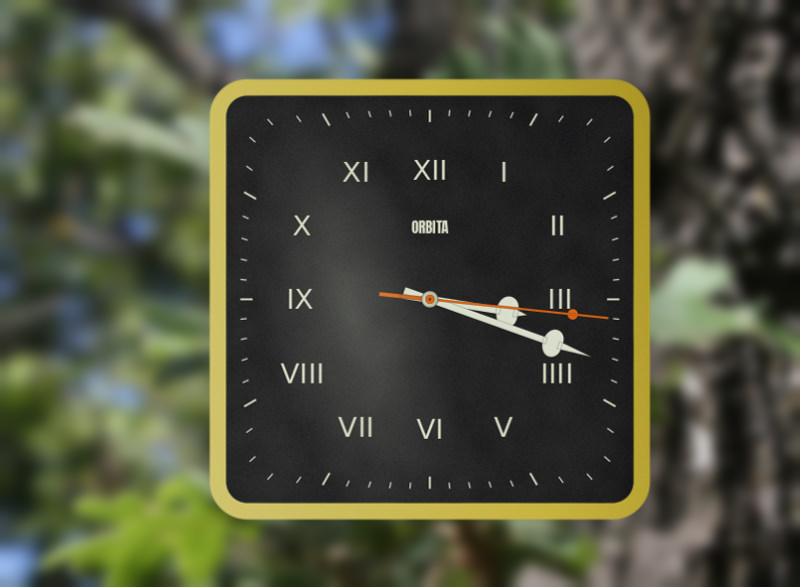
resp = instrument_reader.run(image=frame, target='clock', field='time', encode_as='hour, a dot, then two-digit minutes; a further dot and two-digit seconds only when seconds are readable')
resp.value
3.18.16
